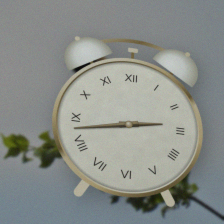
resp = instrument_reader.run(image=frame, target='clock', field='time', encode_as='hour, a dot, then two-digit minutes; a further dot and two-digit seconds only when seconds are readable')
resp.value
2.43
